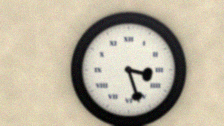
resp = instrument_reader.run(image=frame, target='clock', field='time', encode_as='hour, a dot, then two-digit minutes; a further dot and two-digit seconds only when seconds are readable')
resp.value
3.27
